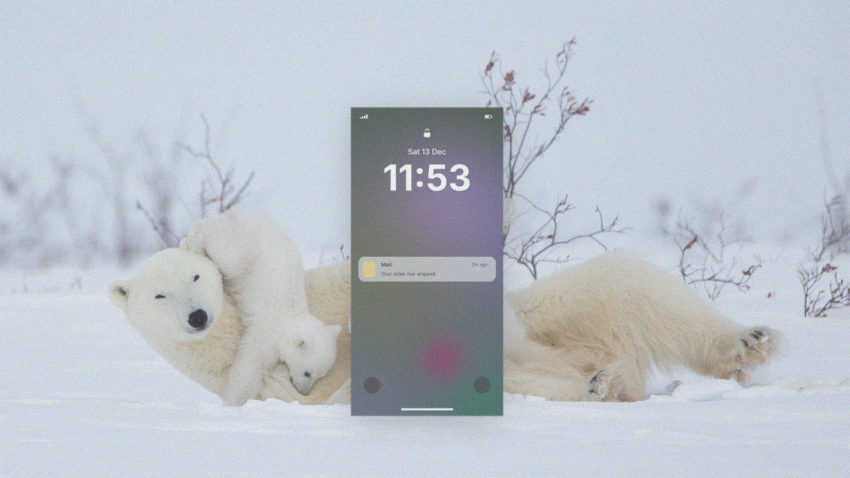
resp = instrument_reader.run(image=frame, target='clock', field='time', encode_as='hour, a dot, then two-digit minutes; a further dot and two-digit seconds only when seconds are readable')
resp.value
11.53
